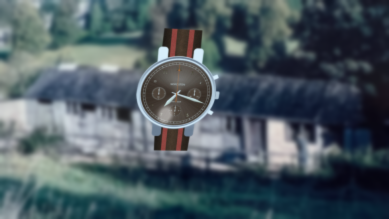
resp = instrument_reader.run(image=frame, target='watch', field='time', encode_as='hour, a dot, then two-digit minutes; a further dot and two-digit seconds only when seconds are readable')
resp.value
7.18
